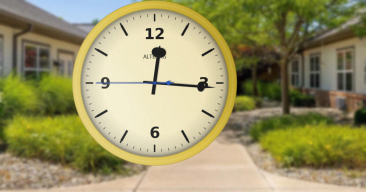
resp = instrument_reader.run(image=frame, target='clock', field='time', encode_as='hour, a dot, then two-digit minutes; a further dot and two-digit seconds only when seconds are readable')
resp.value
12.15.45
